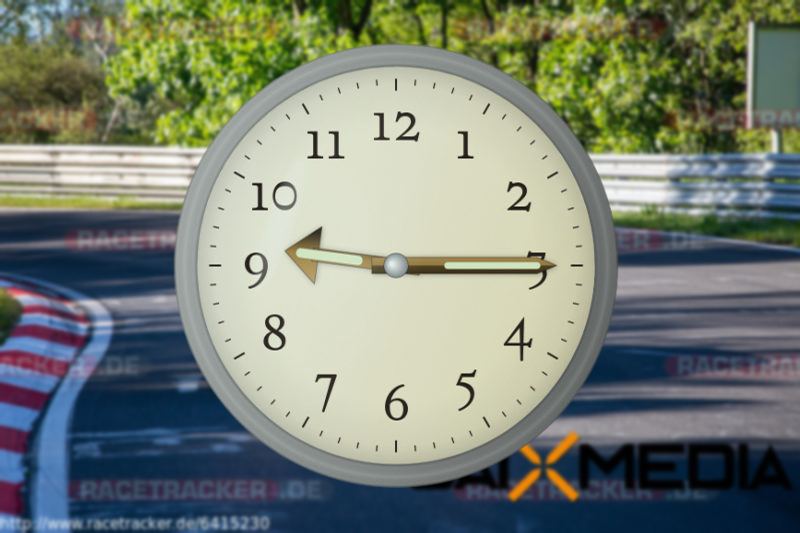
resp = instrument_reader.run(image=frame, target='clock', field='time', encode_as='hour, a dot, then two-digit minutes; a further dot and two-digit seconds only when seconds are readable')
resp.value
9.15
